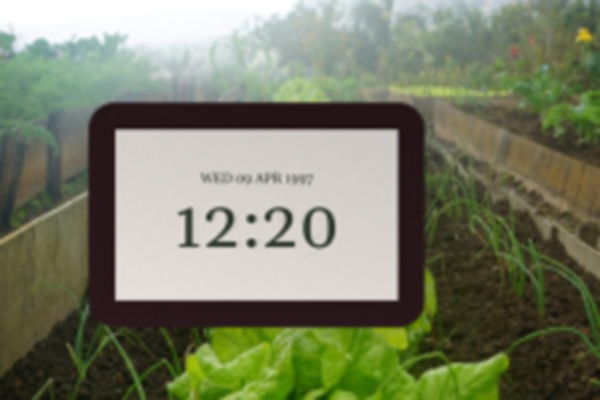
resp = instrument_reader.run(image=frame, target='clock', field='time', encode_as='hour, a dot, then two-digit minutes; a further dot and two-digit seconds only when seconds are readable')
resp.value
12.20
